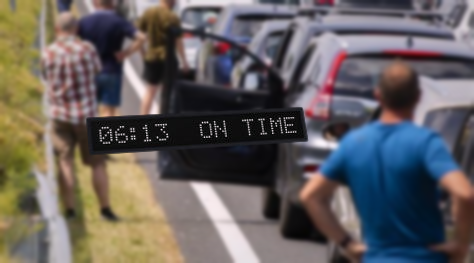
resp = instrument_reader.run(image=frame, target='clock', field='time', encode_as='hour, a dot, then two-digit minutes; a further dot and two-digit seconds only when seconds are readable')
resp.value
6.13
